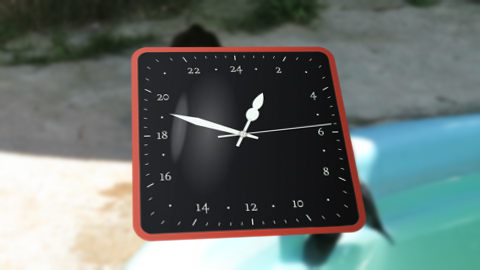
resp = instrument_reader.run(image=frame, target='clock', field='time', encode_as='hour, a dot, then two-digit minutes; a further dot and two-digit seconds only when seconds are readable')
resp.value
1.48.14
